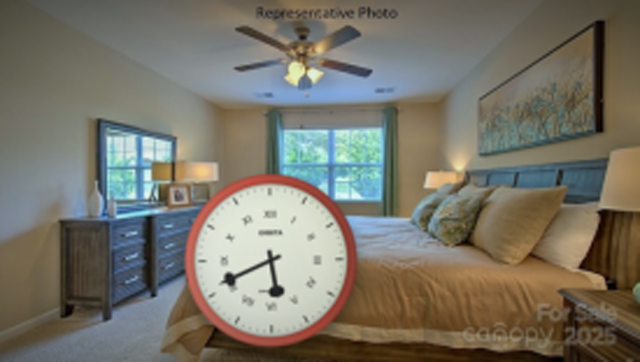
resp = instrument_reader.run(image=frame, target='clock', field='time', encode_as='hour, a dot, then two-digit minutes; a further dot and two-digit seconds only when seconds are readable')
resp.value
5.41
